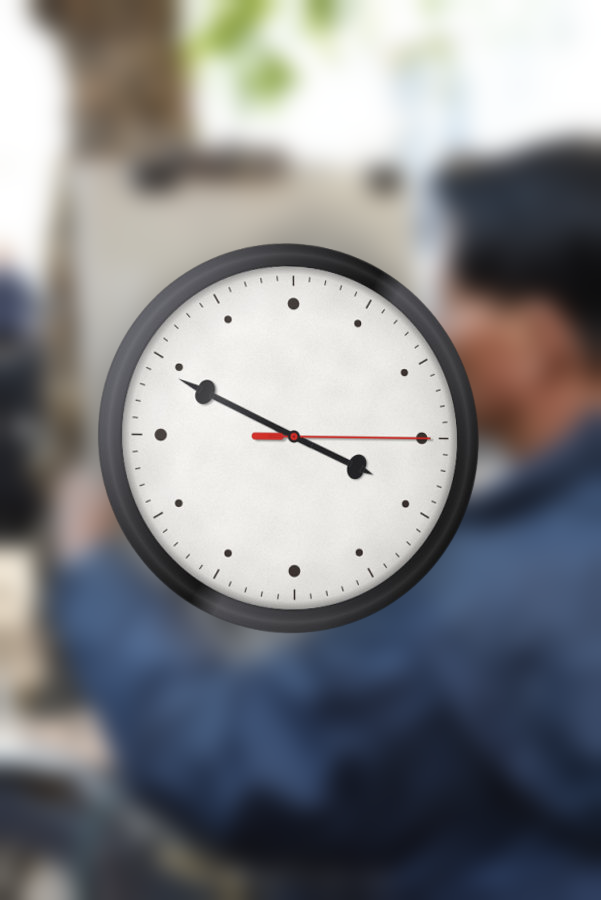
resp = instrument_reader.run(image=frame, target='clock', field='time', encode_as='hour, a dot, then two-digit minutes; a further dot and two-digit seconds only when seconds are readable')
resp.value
3.49.15
